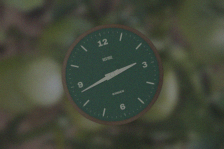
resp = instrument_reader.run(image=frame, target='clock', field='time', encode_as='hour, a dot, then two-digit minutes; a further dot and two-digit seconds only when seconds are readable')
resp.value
2.43
